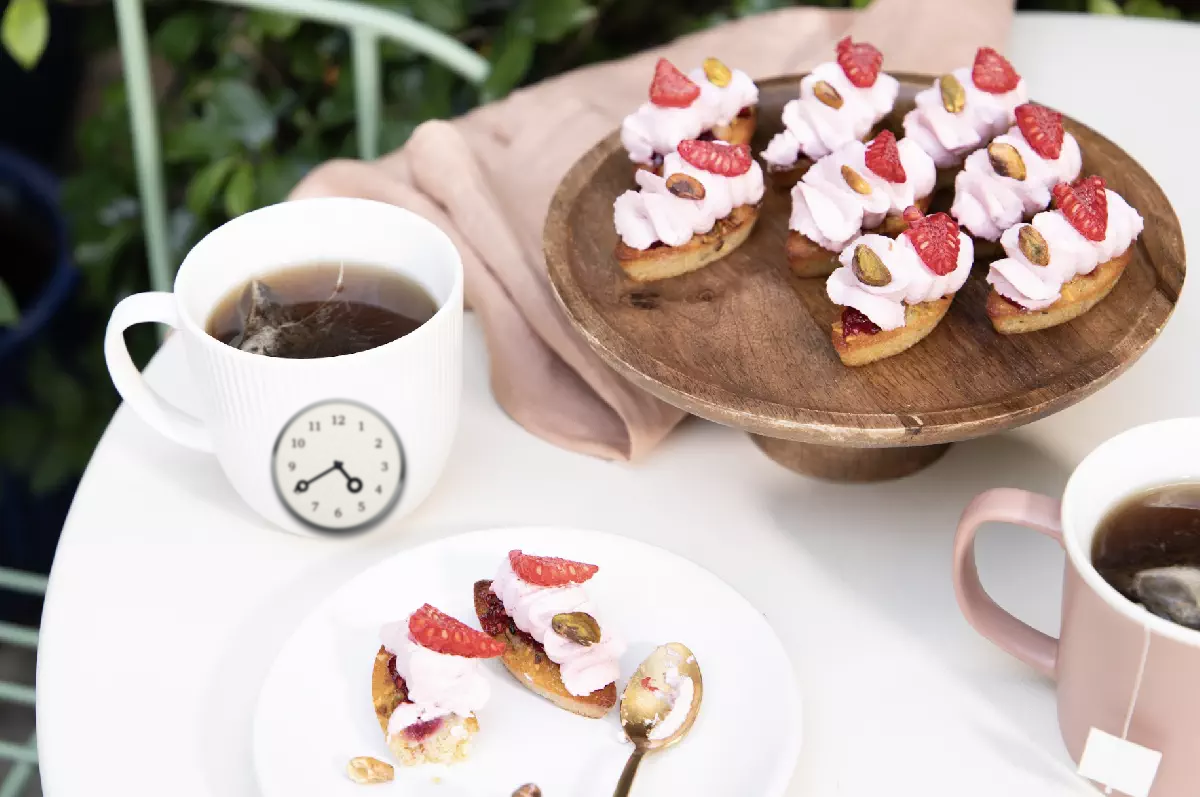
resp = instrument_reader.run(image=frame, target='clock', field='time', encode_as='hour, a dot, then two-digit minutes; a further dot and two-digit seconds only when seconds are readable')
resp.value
4.40
